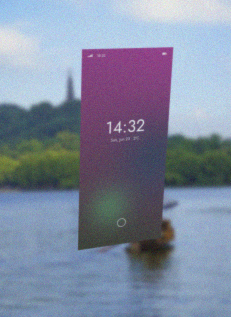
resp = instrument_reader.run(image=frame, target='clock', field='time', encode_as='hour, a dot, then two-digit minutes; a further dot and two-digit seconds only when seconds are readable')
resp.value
14.32
